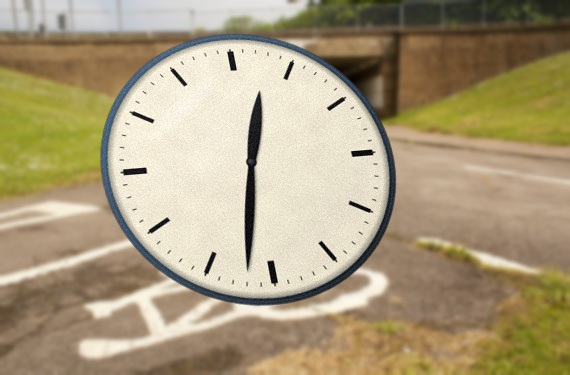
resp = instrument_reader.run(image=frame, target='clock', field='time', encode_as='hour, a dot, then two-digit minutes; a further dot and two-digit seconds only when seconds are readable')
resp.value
12.32
